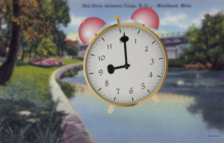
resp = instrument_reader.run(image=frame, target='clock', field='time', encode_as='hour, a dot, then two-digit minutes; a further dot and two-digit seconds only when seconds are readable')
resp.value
9.01
